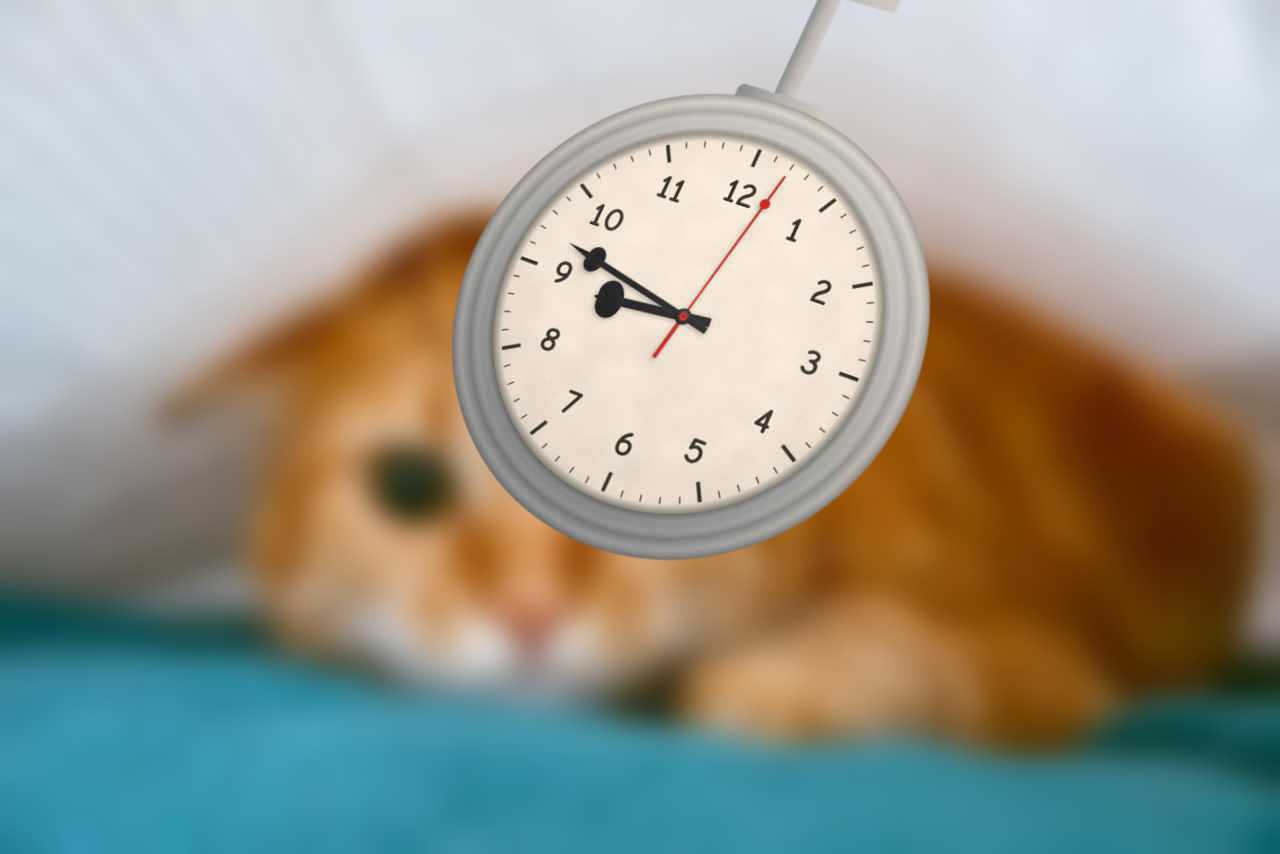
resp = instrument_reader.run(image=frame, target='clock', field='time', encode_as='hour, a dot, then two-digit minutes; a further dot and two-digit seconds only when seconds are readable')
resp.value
8.47.02
